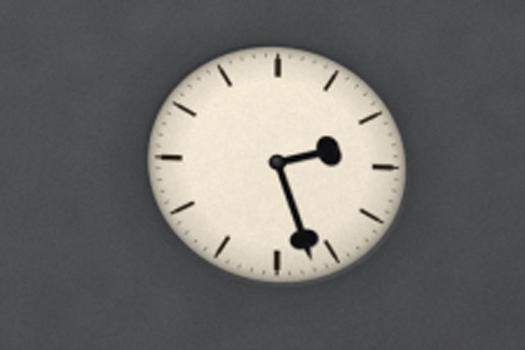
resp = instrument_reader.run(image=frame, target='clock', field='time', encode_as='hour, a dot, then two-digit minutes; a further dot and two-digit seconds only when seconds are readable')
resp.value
2.27
